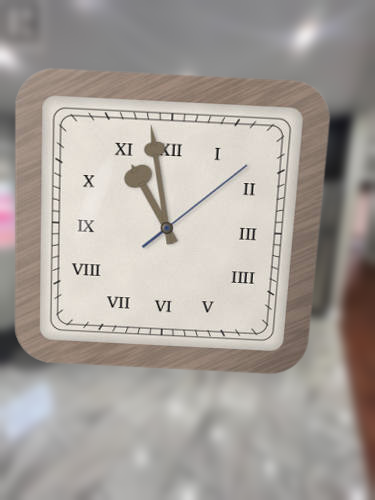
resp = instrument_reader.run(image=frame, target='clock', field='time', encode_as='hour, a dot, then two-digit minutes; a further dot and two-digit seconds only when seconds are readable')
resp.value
10.58.08
